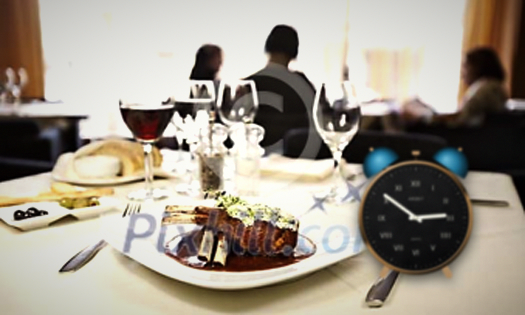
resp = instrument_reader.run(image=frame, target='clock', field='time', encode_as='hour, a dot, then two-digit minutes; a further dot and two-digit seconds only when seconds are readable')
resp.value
2.51
